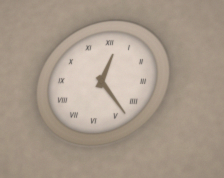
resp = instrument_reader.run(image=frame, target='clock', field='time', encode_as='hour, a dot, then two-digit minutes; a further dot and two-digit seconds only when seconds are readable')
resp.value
12.23
